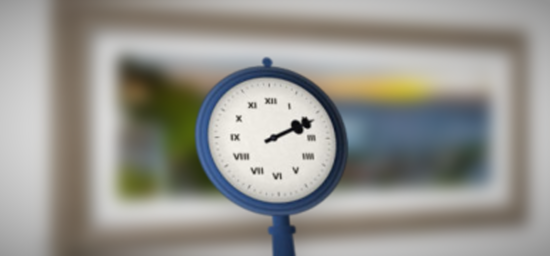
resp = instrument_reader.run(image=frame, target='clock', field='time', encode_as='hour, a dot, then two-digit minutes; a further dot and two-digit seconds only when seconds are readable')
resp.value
2.11
